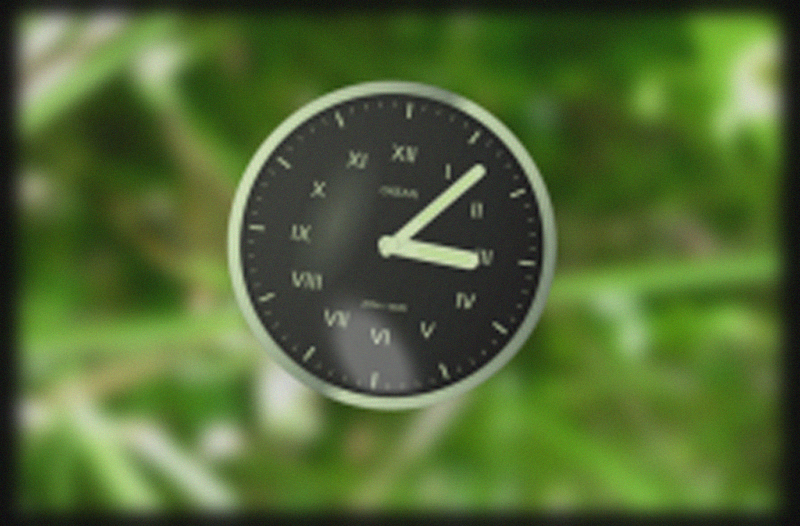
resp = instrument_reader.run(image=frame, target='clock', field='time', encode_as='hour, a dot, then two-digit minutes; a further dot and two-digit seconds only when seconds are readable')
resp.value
3.07
